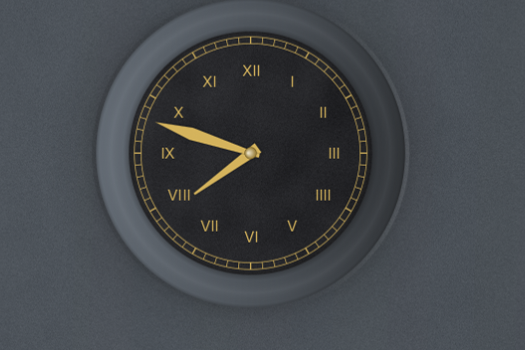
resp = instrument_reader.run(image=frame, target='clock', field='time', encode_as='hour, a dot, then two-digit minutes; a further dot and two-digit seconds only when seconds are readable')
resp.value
7.48
